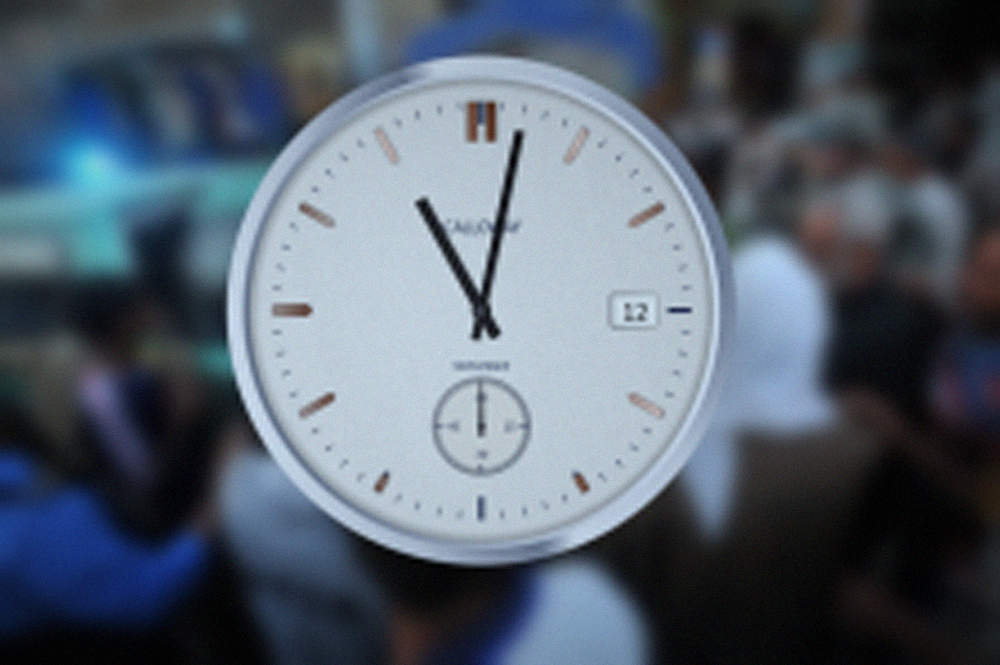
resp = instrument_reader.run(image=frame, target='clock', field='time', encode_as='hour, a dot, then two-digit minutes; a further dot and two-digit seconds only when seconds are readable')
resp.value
11.02
